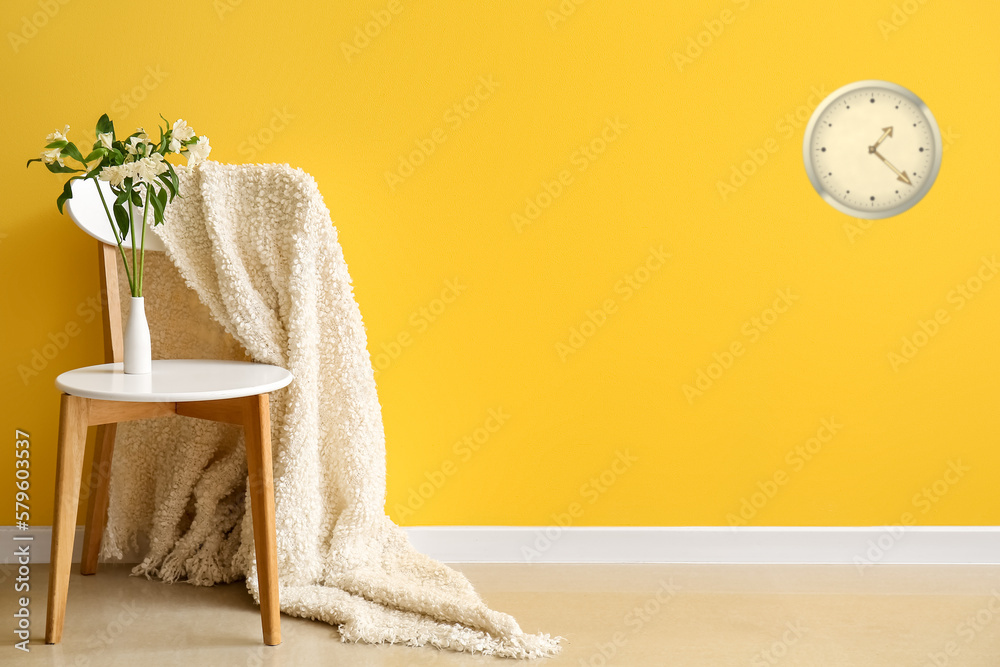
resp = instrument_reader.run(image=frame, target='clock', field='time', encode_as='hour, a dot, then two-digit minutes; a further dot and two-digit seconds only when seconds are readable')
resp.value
1.22
